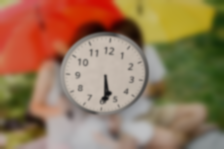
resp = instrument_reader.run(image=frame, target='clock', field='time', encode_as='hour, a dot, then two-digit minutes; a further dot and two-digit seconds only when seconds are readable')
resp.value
5.29
